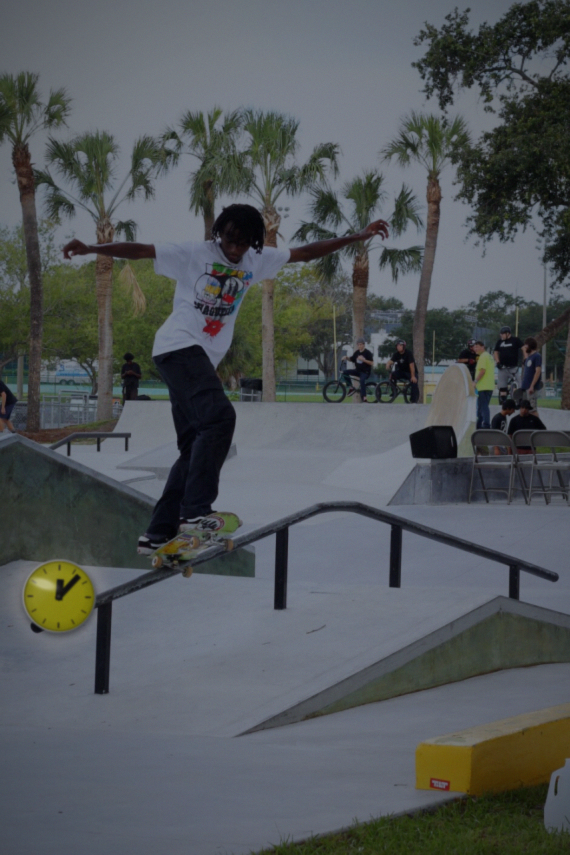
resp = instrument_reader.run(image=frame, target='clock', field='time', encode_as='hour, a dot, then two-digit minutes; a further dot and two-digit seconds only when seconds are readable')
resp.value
12.07
